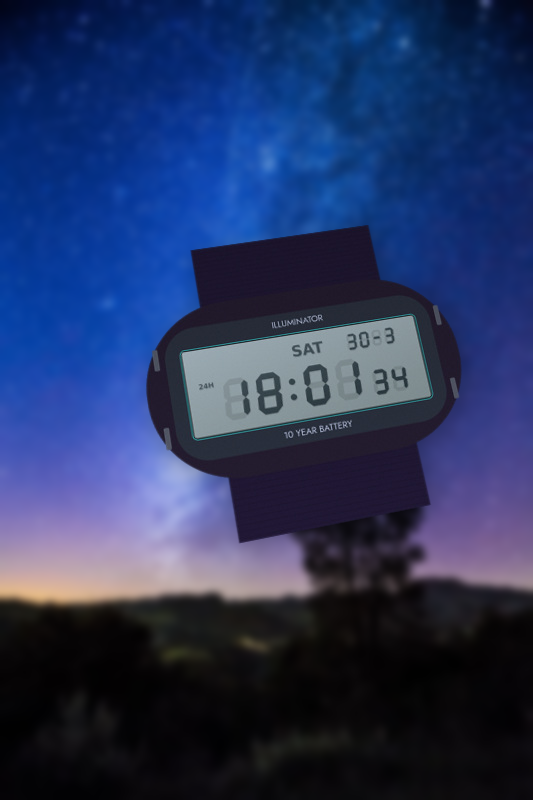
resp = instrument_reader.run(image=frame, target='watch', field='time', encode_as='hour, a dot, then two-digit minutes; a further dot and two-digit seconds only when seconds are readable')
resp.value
18.01.34
